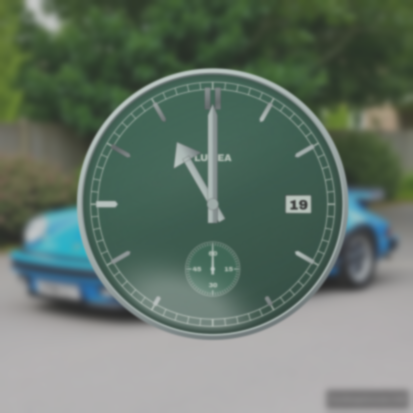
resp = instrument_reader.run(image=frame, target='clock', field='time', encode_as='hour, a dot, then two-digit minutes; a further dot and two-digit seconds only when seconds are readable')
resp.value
11.00
